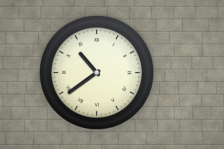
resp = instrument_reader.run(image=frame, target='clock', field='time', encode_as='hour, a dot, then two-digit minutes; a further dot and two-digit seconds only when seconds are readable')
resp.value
10.39
